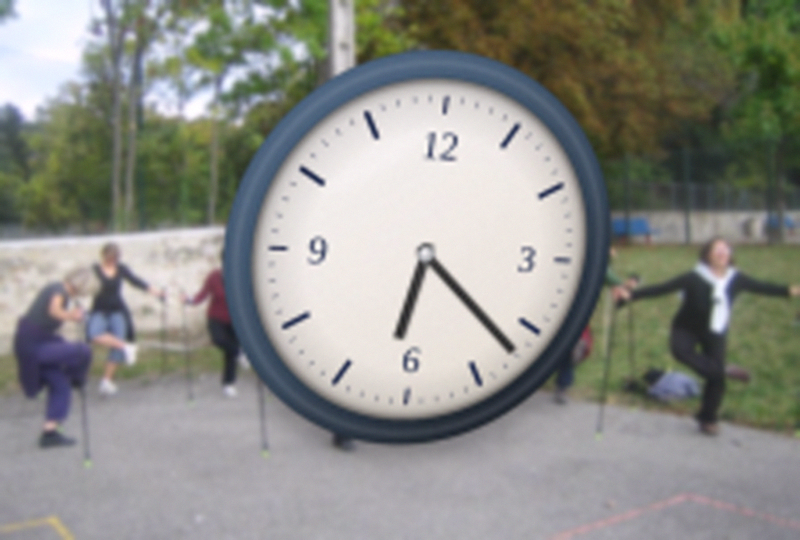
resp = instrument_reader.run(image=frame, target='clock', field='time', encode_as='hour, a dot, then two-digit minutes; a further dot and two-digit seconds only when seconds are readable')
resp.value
6.22
